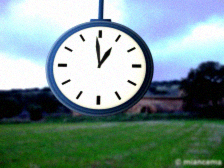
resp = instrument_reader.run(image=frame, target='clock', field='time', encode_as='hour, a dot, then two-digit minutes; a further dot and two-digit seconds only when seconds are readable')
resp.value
12.59
